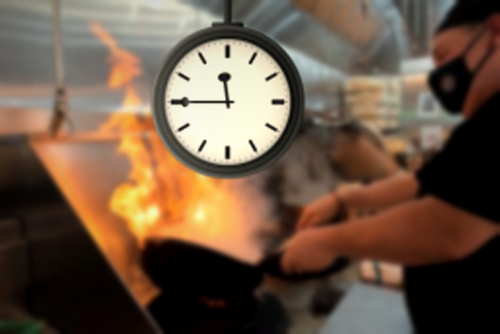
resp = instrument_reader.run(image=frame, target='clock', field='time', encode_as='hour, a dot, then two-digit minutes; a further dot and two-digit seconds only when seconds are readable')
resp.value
11.45
